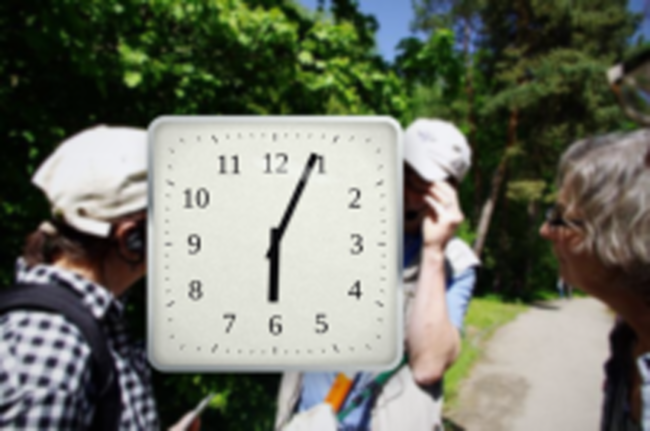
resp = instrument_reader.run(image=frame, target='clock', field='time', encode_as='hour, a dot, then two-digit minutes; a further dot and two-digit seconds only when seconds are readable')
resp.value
6.04
